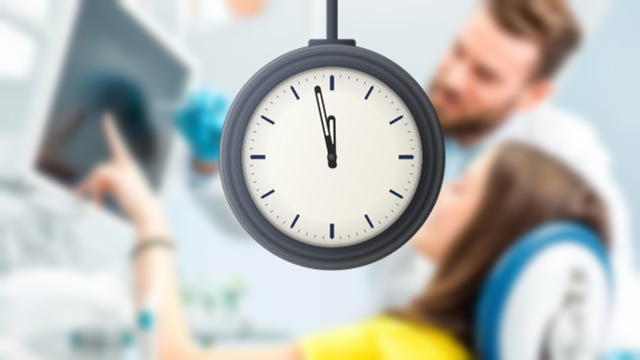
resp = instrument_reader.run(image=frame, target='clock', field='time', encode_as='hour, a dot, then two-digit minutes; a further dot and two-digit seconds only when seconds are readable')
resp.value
11.58
